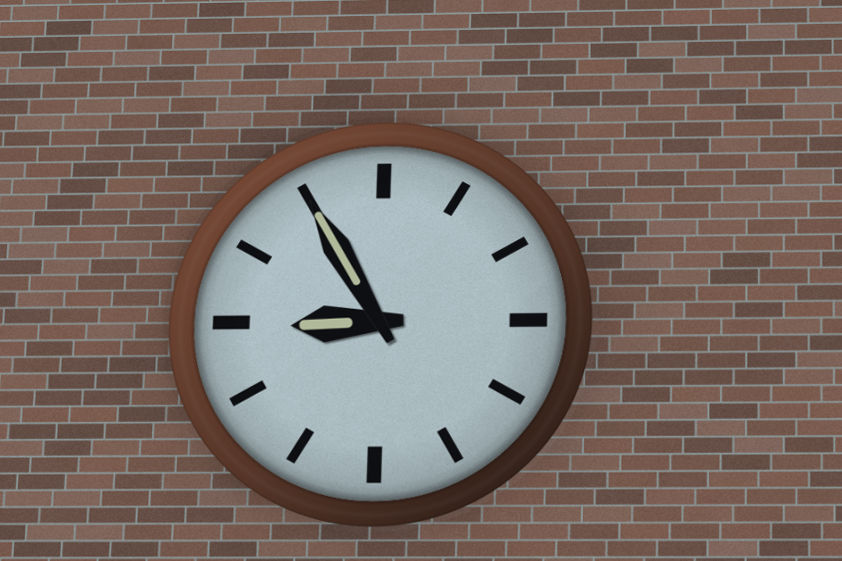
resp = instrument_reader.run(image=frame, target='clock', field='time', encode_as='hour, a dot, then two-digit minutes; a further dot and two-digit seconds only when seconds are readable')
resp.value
8.55
